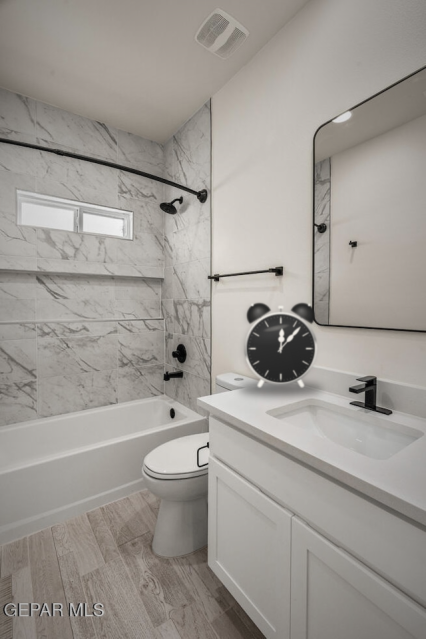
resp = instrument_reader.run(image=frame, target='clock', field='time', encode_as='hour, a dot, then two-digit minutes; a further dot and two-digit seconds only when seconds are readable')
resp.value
12.07
